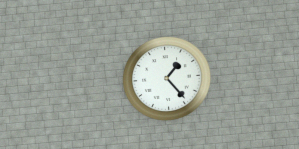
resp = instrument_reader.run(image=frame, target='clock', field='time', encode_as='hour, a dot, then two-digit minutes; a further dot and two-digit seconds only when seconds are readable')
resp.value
1.24
